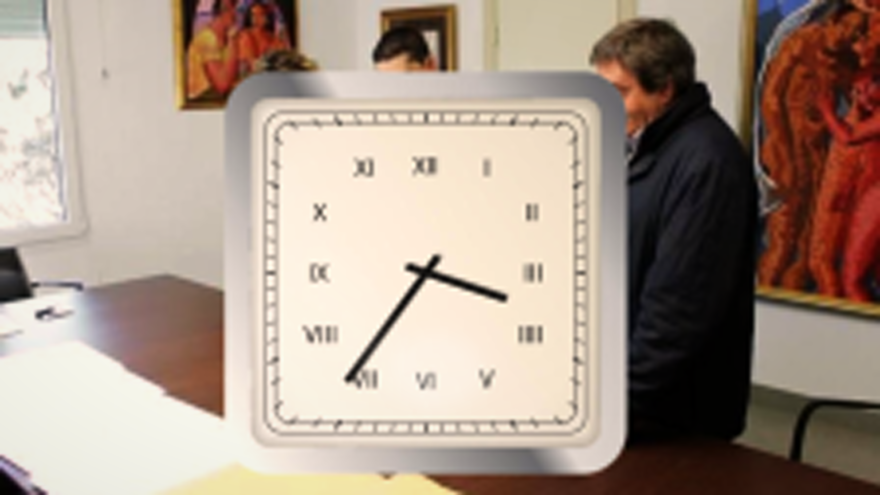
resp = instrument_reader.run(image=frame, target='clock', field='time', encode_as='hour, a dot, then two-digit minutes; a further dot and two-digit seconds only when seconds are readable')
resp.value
3.36
